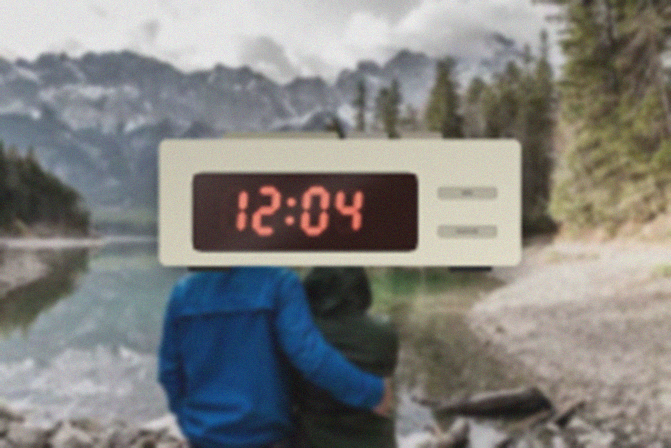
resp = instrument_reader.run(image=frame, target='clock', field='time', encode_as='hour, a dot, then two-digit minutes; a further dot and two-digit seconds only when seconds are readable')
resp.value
12.04
